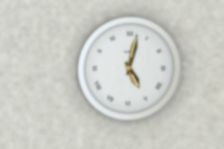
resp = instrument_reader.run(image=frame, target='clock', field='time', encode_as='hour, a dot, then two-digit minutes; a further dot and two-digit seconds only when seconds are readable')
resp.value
5.02
